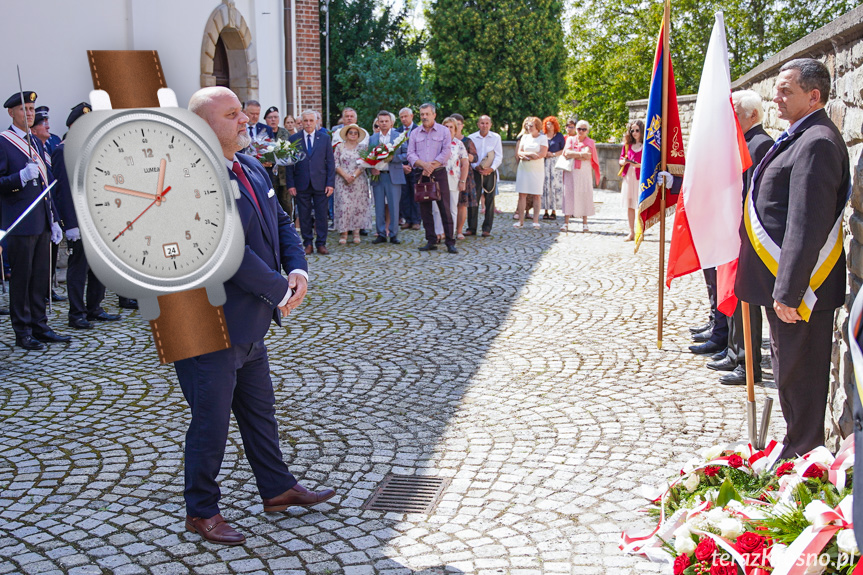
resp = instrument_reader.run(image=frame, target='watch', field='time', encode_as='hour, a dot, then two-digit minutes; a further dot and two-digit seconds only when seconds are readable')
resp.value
12.47.40
